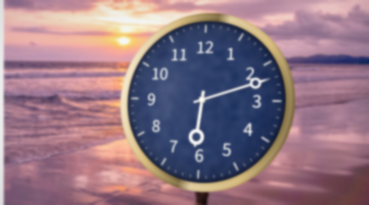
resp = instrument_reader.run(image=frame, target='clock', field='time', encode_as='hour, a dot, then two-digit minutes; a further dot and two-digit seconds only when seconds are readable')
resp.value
6.12
